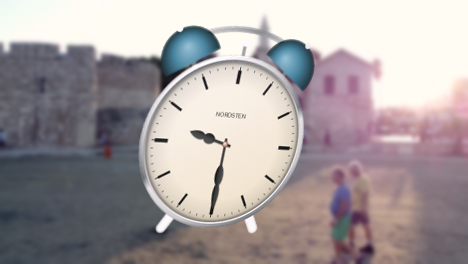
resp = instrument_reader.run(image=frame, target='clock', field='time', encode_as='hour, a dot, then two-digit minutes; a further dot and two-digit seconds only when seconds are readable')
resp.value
9.30
